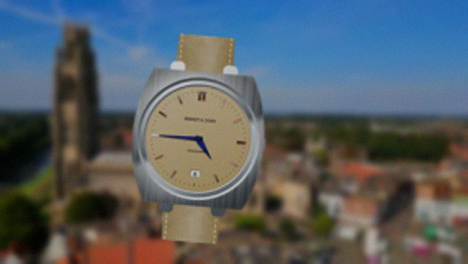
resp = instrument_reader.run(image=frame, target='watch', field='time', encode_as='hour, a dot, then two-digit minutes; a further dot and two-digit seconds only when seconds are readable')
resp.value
4.45
